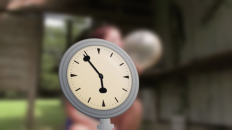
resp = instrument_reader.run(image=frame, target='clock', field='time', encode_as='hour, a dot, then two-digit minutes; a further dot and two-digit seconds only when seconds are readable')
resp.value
5.54
